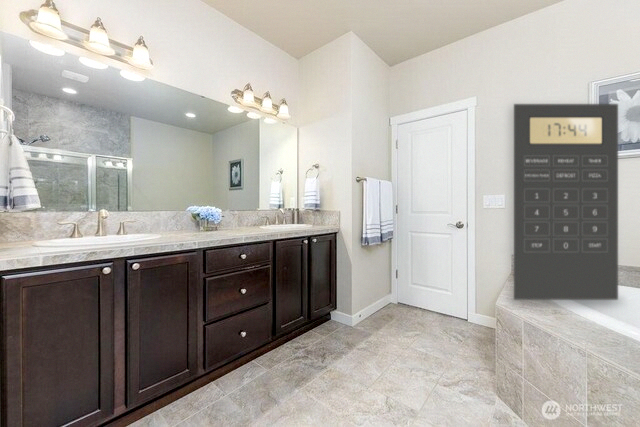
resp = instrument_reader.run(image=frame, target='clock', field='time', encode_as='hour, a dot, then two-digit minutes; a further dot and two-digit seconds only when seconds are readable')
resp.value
17.44
